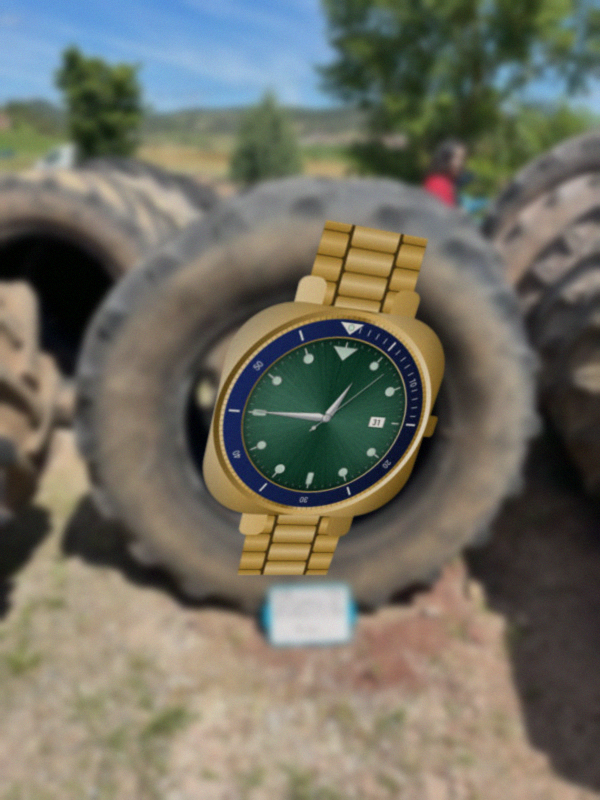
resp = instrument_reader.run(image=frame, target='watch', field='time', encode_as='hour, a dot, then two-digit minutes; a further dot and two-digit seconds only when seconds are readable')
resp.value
12.45.07
